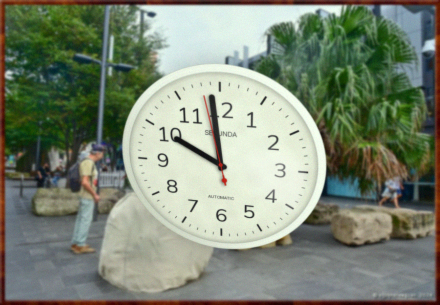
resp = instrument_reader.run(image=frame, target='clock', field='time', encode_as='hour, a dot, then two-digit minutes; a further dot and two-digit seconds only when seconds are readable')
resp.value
9.58.58
